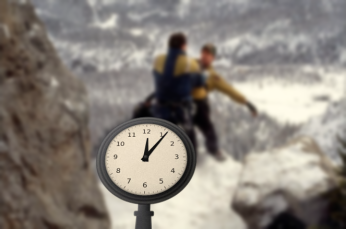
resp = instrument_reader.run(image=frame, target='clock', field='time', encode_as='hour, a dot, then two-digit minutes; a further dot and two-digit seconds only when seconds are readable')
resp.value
12.06
